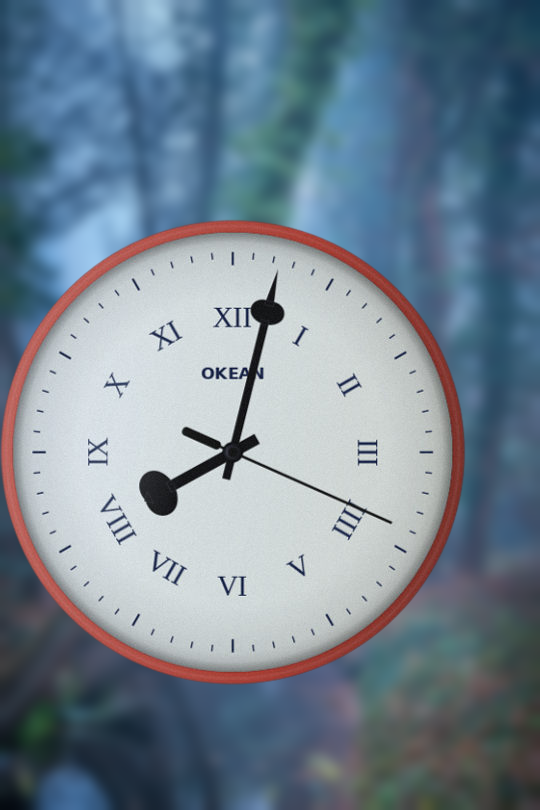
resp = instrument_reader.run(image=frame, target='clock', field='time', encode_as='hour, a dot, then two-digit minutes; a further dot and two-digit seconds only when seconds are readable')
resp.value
8.02.19
